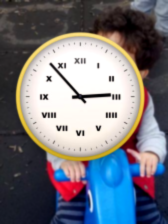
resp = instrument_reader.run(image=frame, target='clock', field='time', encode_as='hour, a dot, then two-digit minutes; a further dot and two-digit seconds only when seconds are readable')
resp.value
2.53
